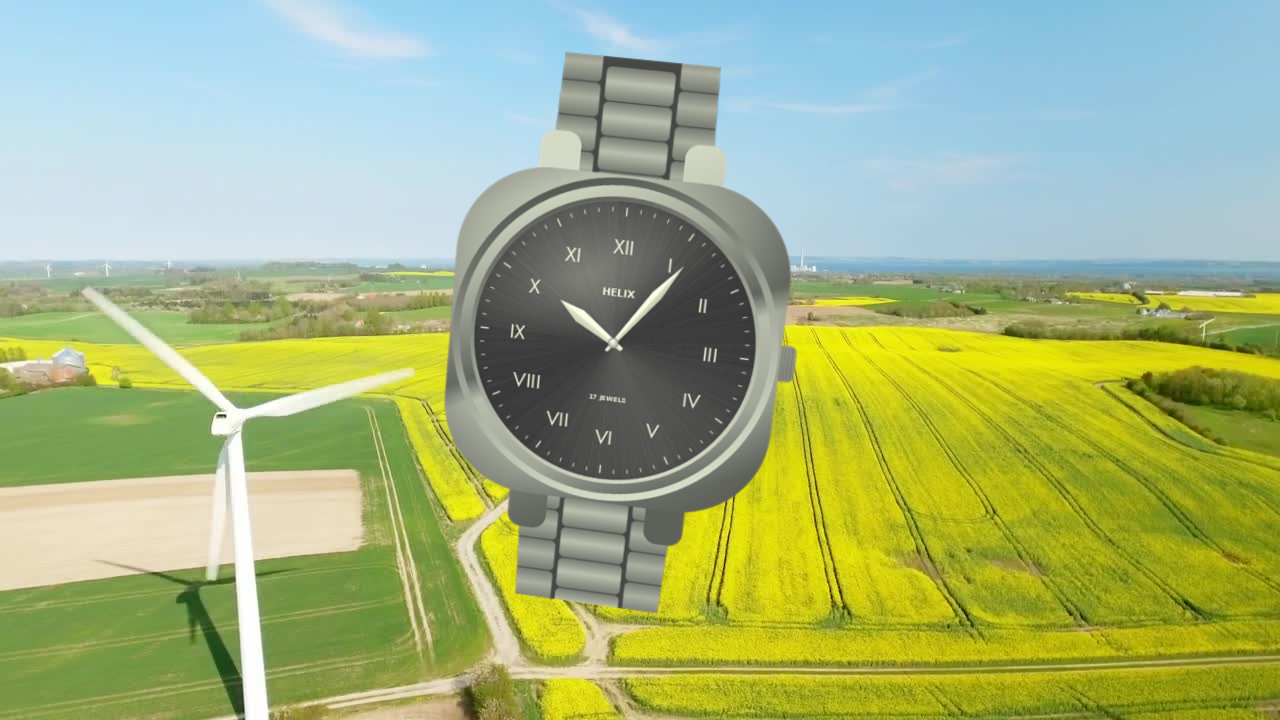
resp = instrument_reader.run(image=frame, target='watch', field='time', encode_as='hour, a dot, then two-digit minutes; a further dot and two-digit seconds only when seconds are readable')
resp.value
10.06
